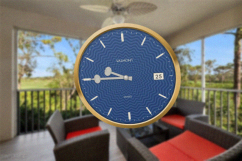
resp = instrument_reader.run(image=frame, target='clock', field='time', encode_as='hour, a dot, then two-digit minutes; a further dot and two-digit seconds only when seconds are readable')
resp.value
9.45
